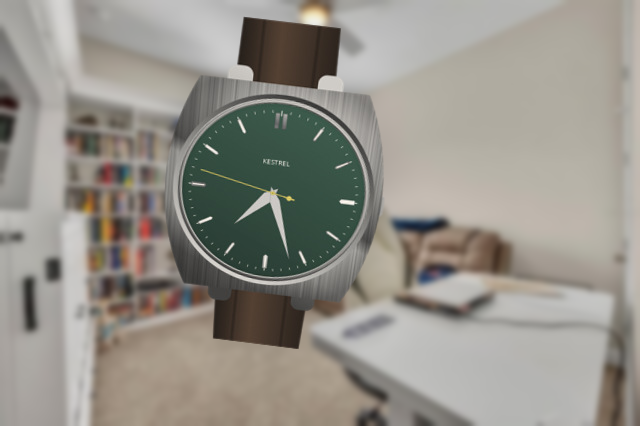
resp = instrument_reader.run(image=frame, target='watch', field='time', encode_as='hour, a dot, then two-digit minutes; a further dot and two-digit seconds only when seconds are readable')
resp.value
7.26.47
